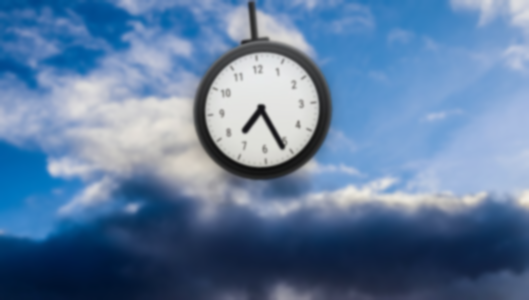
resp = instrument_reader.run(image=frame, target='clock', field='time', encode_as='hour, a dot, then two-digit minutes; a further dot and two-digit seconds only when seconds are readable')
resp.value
7.26
